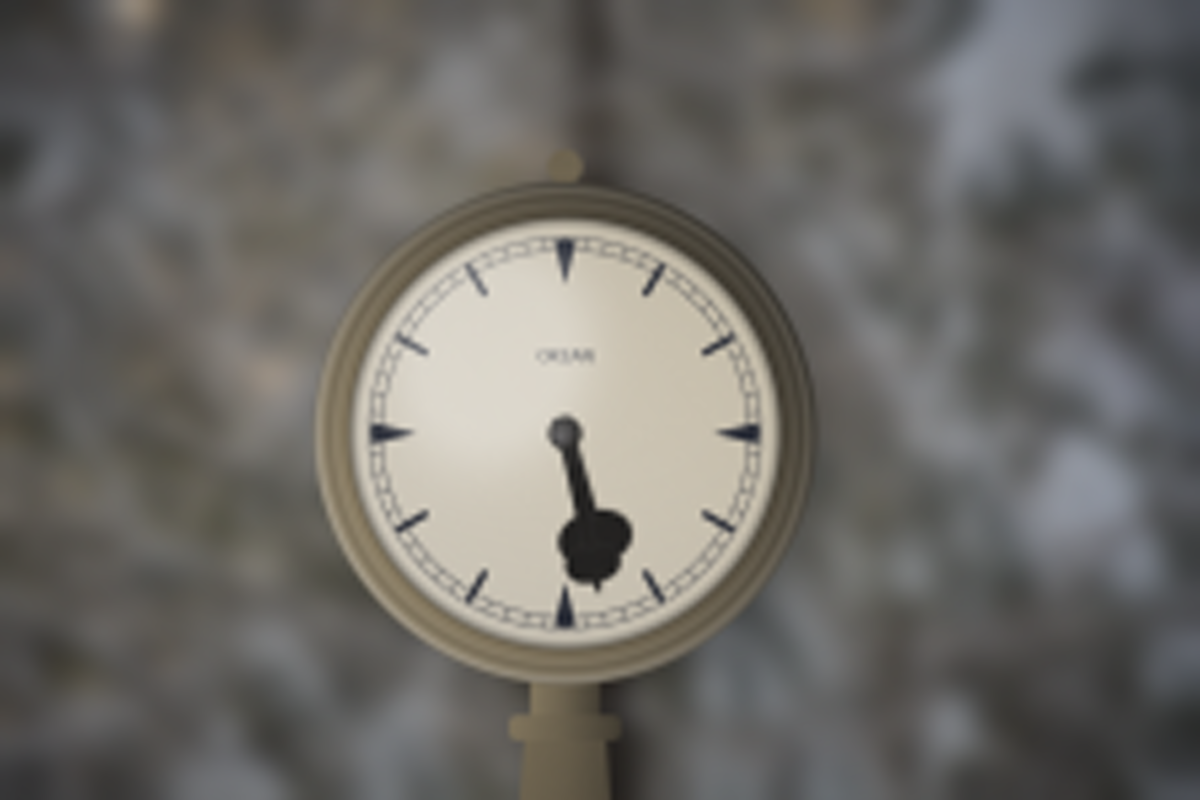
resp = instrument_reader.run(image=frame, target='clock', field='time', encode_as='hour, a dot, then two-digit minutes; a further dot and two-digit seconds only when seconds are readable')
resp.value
5.28
